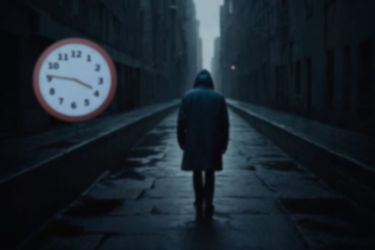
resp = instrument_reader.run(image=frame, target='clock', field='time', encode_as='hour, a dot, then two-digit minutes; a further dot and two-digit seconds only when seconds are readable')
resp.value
3.46
